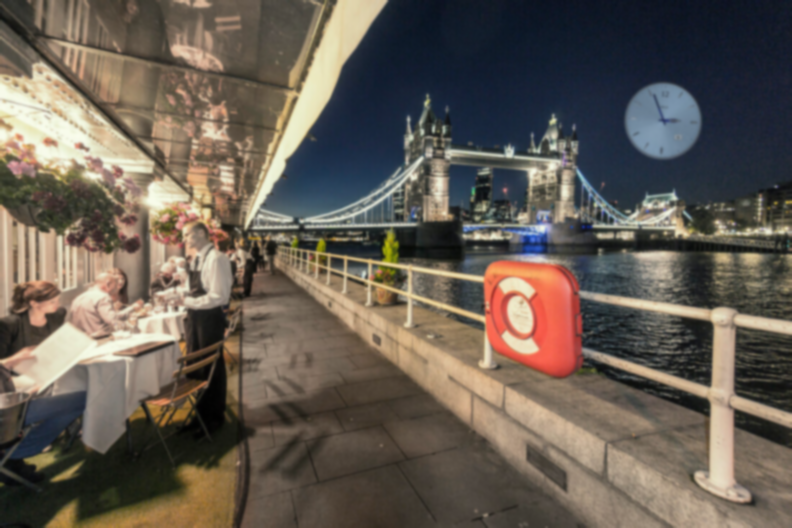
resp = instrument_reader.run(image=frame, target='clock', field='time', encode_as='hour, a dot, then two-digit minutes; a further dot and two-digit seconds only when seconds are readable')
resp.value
2.56
